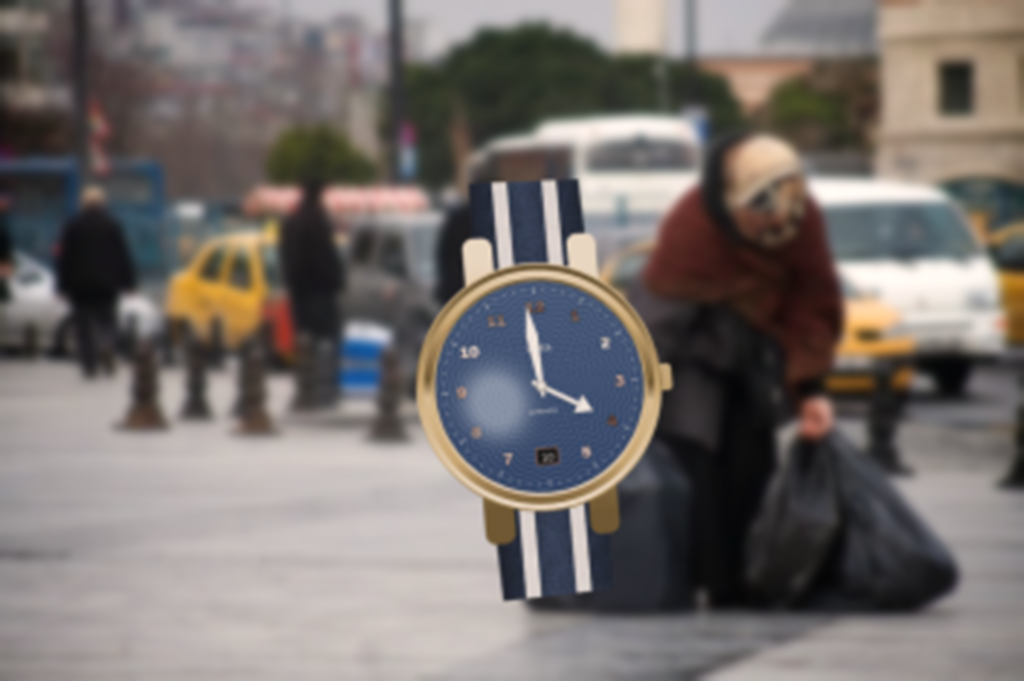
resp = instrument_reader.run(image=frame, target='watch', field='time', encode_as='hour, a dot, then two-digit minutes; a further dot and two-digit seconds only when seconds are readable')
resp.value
3.59
